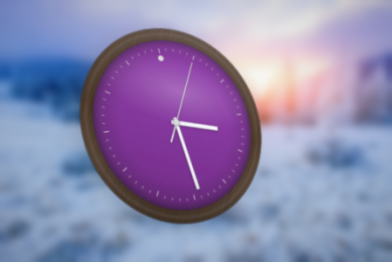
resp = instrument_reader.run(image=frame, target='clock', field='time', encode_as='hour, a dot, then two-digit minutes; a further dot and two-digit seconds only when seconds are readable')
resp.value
3.29.05
